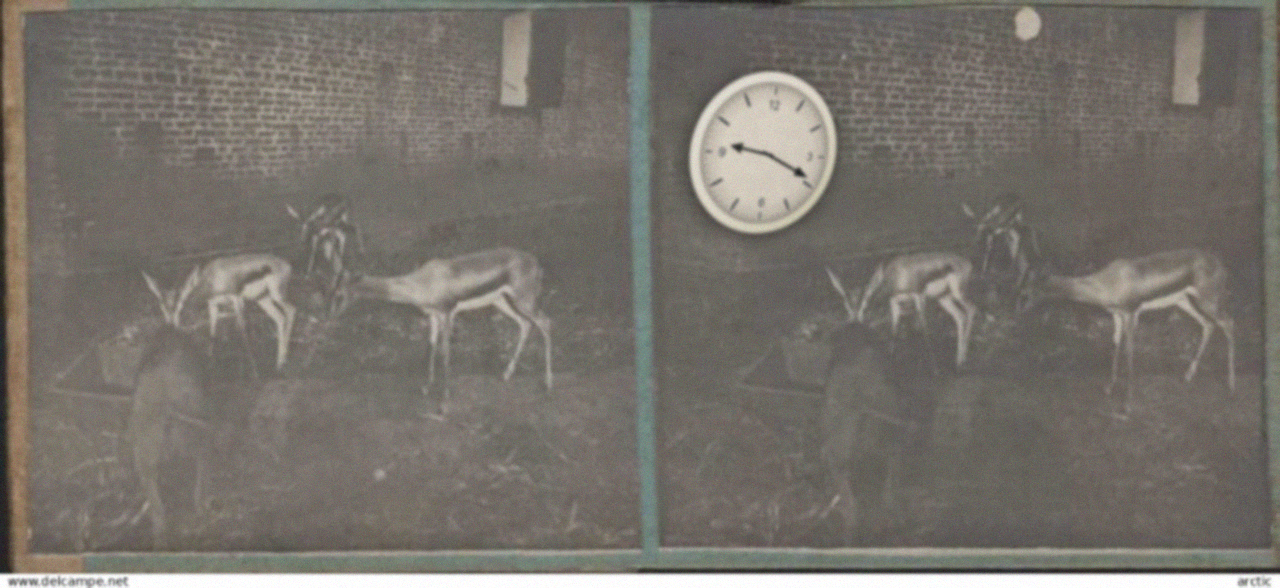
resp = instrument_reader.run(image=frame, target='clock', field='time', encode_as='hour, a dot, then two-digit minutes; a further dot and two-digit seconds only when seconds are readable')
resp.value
9.19
